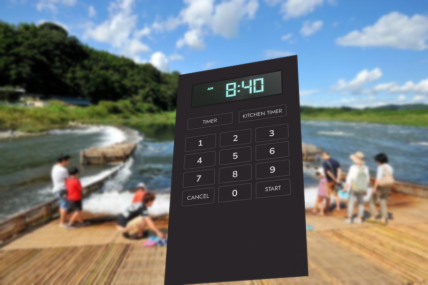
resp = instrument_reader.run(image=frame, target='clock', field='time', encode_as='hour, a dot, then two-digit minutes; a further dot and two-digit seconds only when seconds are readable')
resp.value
8.40
